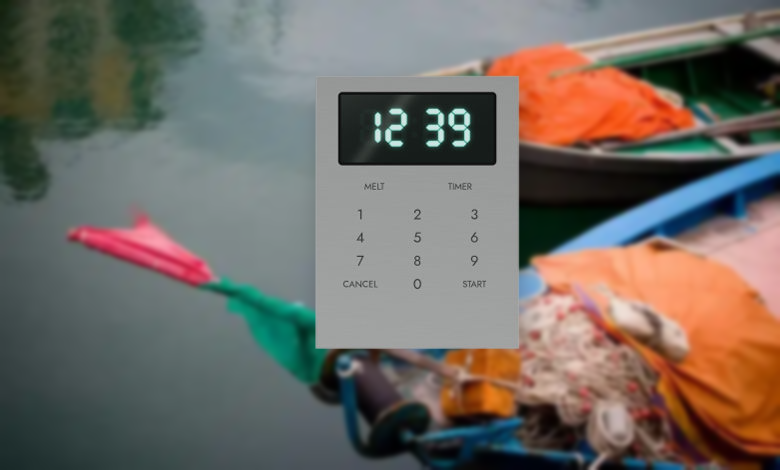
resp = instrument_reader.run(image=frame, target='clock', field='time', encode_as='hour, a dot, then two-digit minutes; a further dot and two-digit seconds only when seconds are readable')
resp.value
12.39
